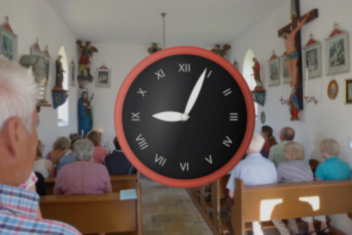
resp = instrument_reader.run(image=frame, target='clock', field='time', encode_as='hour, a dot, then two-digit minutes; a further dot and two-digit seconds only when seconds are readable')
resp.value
9.04
